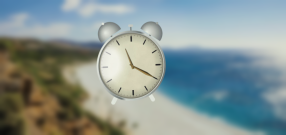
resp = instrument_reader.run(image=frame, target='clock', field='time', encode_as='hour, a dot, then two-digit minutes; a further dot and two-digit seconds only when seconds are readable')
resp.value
11.20
